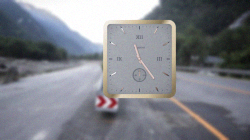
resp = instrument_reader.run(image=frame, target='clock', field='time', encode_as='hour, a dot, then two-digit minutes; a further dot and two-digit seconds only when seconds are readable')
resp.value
11.24
